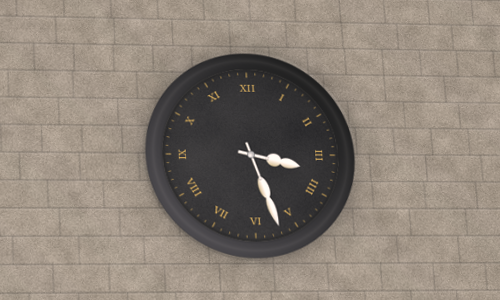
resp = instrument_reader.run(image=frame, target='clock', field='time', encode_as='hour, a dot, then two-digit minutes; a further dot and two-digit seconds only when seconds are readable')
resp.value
3.27
